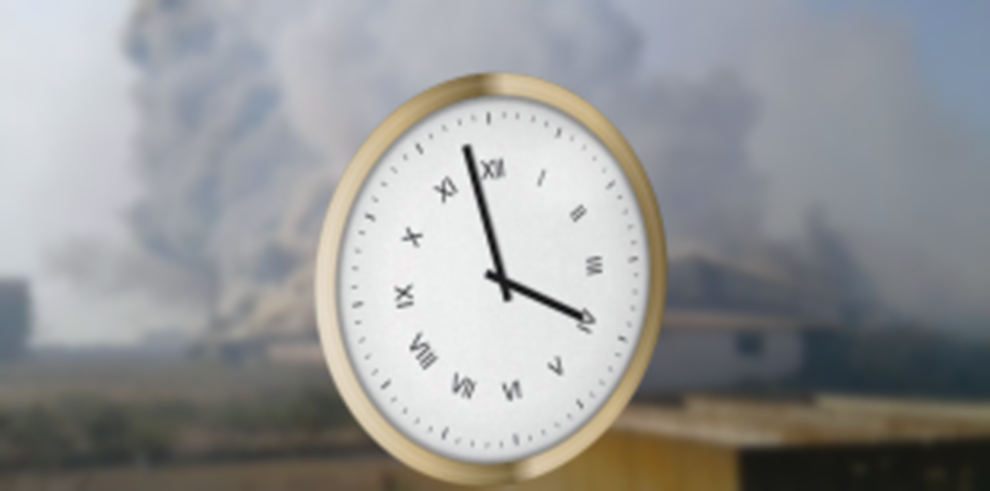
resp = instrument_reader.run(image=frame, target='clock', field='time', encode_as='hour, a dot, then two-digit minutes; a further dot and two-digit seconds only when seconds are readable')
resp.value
3.58
